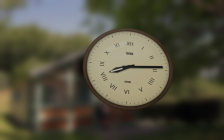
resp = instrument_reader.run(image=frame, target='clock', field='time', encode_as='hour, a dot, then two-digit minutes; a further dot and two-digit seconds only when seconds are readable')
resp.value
8.14
